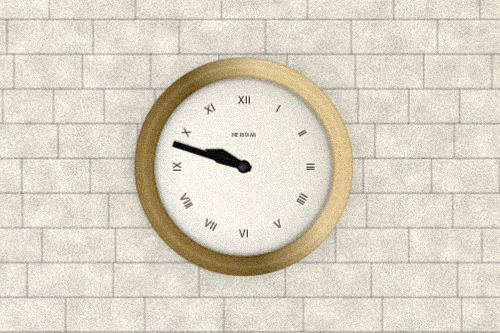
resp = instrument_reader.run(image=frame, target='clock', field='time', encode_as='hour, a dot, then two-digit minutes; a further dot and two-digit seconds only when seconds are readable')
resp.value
9.48
